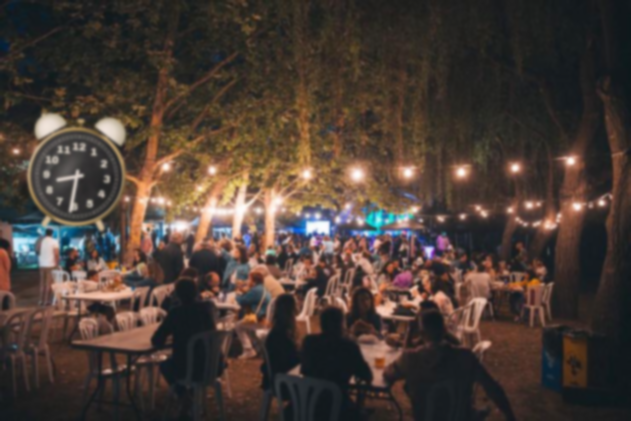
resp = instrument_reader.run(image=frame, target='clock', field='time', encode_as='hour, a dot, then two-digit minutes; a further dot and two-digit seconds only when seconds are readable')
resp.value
8.31
